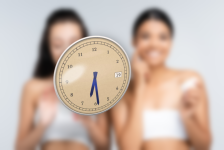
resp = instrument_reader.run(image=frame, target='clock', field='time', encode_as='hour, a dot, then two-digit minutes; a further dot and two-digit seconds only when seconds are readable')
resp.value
6.29
